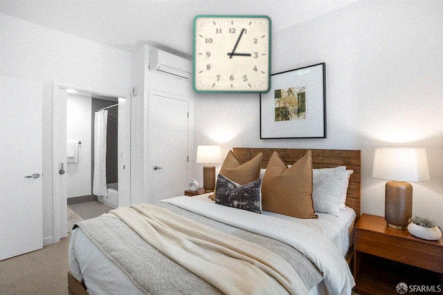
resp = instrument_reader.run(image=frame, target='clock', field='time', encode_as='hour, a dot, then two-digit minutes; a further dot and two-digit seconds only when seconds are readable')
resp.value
3.04
